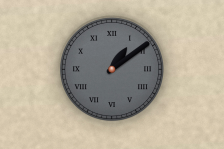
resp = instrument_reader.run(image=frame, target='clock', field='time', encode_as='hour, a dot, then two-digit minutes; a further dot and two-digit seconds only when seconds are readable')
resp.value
1.09
